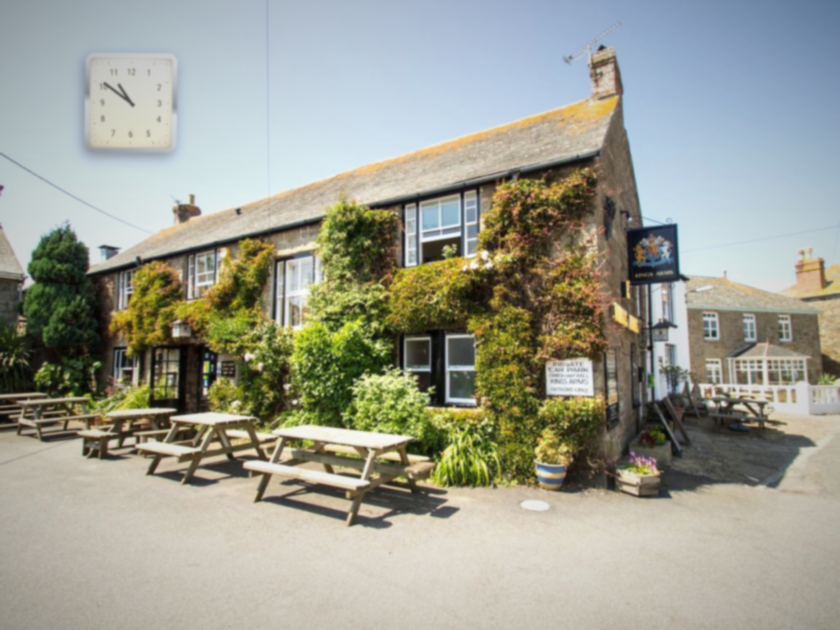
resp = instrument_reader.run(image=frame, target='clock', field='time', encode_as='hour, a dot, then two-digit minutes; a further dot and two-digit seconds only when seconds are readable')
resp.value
10.51
